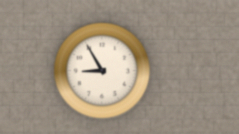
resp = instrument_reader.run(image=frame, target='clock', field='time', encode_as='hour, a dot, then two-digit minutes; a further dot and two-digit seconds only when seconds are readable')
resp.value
8.55
